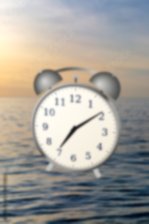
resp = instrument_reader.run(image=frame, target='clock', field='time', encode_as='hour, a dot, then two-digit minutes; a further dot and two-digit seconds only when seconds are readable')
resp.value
7.09
